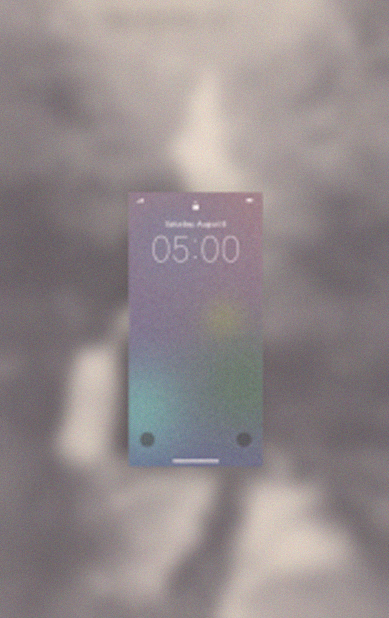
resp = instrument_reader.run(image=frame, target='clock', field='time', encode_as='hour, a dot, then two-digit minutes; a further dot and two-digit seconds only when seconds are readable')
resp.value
5.00
